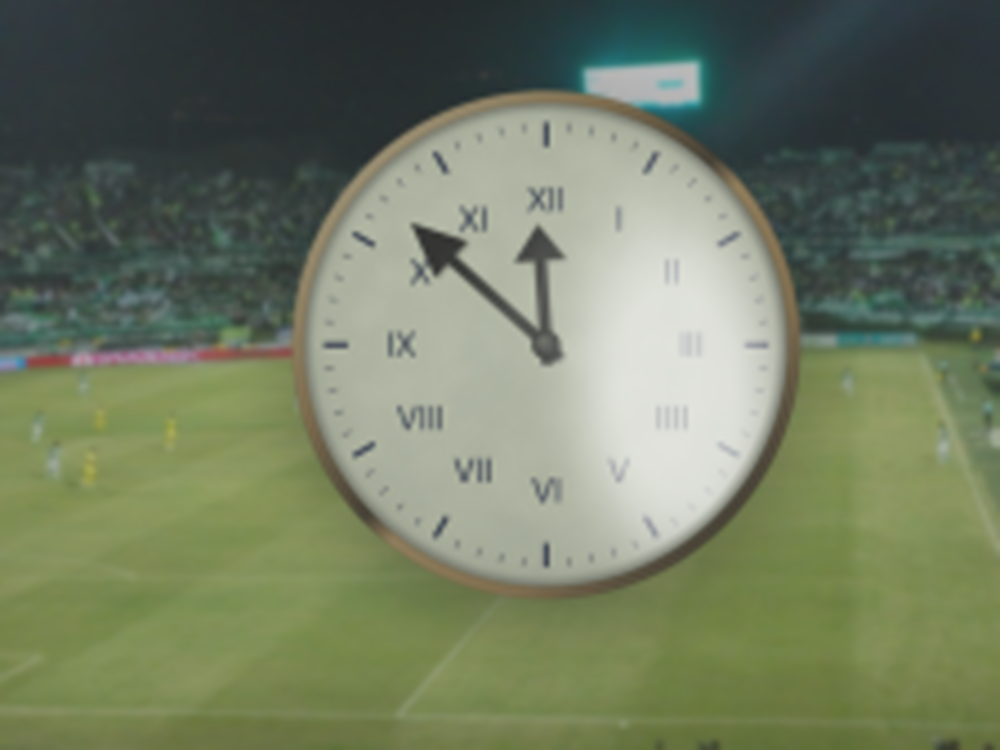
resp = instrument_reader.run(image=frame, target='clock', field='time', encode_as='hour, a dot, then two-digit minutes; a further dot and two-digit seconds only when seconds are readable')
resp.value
11.52
